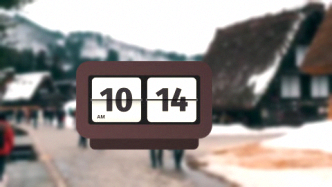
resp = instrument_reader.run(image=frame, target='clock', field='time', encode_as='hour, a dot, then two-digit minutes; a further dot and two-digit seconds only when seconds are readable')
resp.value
10.14
